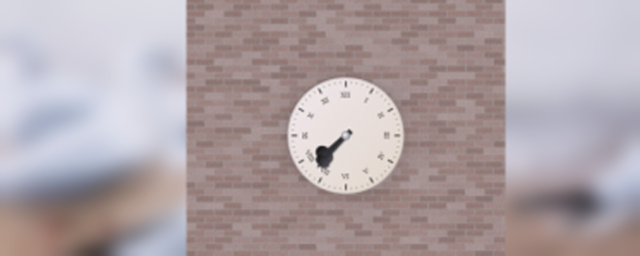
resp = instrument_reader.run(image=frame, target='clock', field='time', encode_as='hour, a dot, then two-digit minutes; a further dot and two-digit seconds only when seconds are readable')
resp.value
7.37
